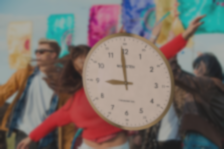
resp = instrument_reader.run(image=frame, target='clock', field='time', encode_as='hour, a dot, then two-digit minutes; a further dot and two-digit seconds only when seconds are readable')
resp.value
8.59
